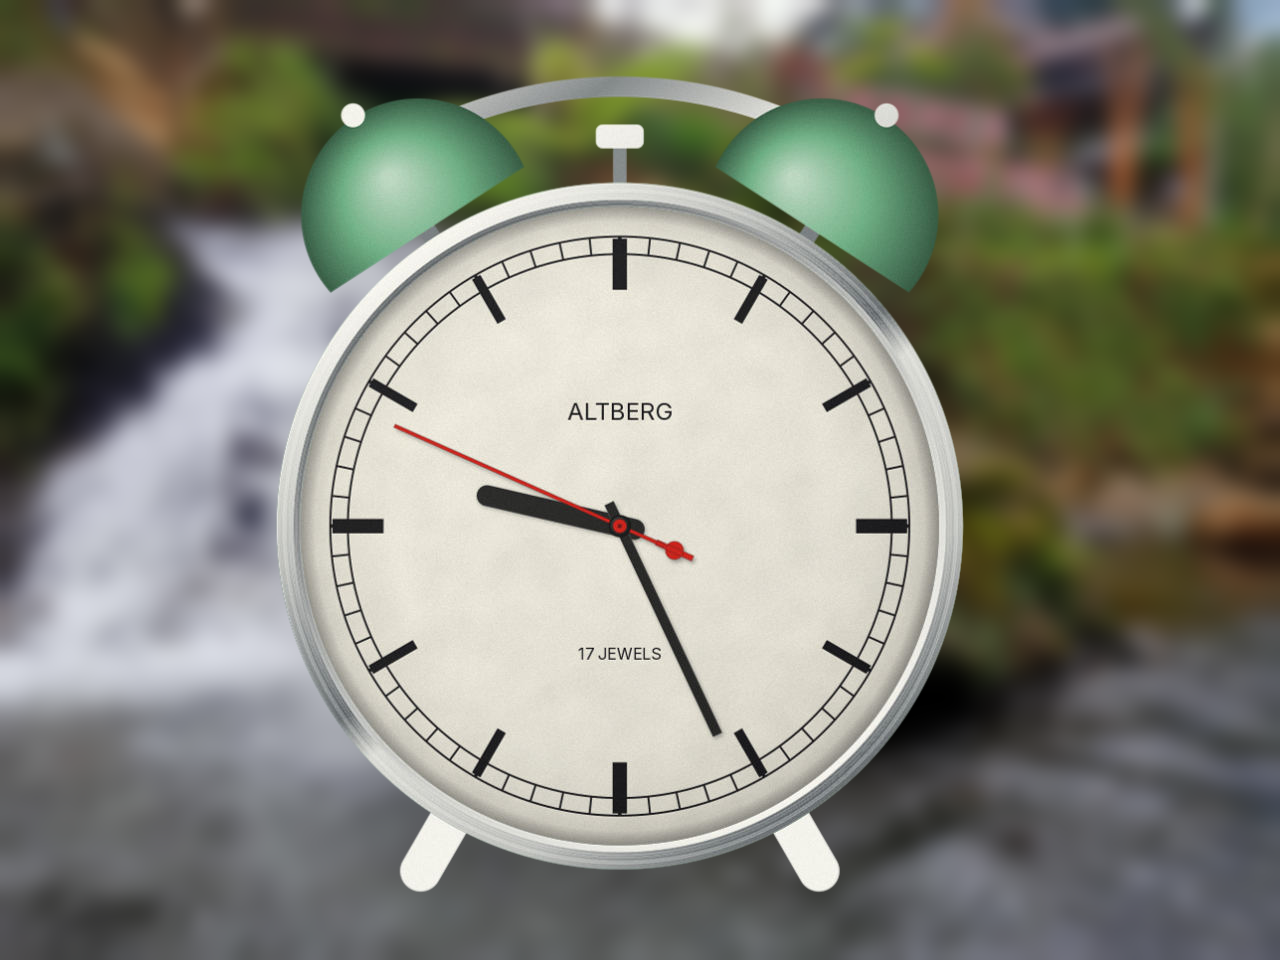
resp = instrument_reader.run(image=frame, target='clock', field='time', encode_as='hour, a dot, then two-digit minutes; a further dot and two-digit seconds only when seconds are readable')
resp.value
9.25.49
